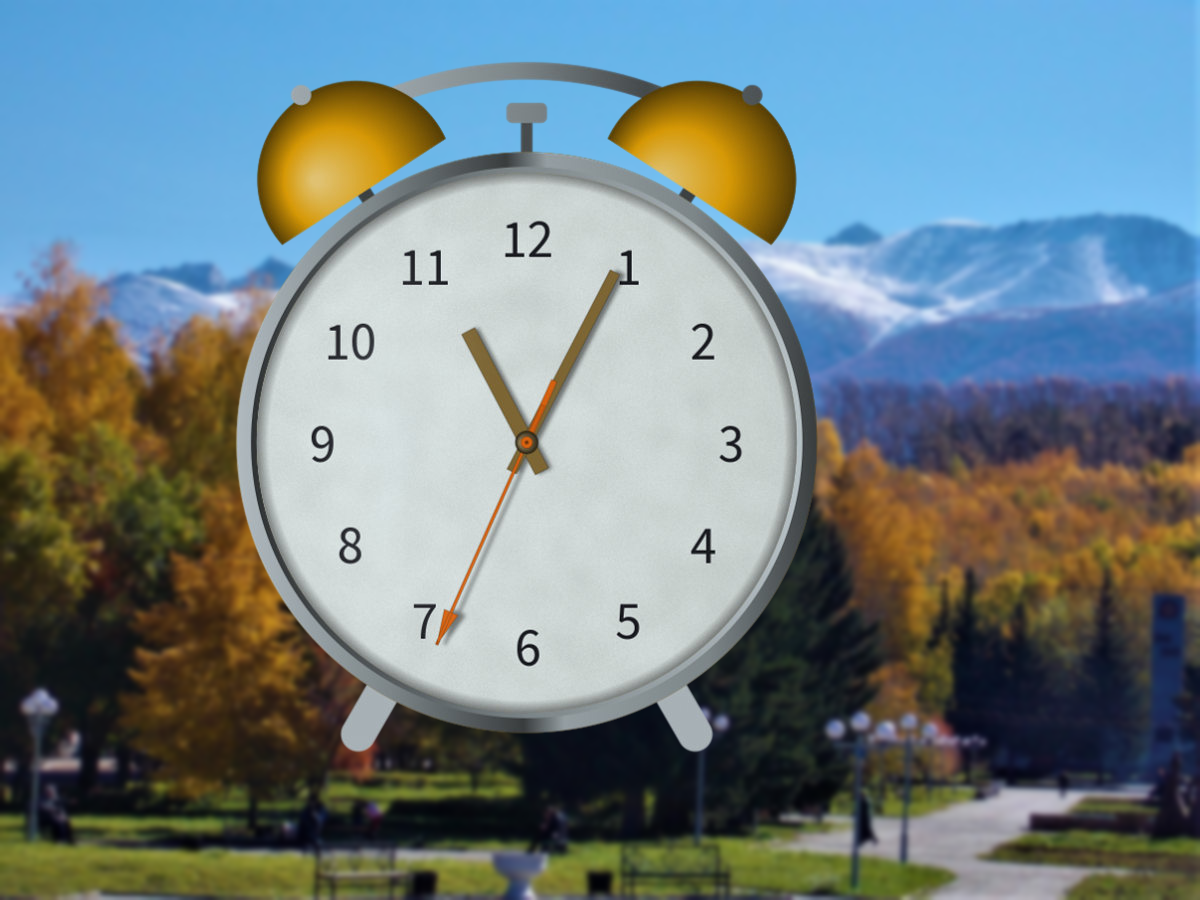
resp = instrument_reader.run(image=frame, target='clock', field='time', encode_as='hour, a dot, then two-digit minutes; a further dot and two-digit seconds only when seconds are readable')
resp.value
11.04.34
